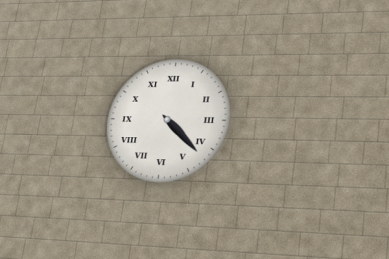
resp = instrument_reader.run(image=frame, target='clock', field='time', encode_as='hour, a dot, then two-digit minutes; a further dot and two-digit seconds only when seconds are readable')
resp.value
4.22
